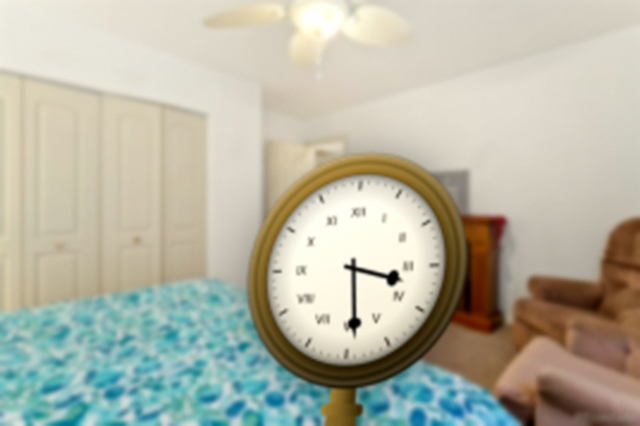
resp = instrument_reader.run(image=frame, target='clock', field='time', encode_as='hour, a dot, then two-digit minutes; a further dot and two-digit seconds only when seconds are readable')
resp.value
3.29
